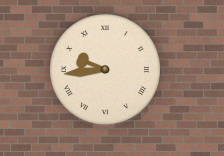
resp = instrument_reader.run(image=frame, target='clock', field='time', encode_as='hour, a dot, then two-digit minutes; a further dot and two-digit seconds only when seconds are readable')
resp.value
9.44
